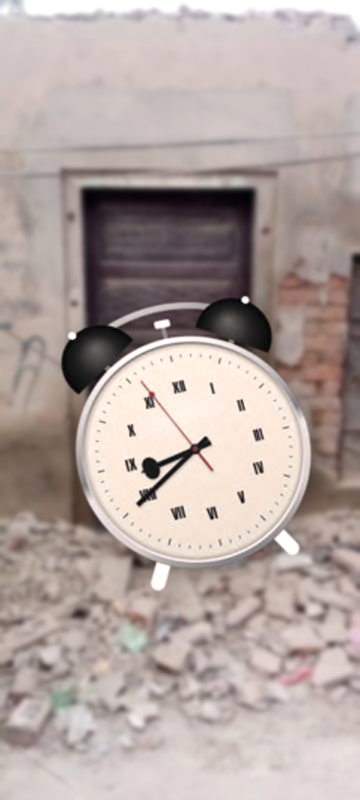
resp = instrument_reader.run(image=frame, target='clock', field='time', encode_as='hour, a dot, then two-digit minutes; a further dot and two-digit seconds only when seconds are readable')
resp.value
8.39.56
